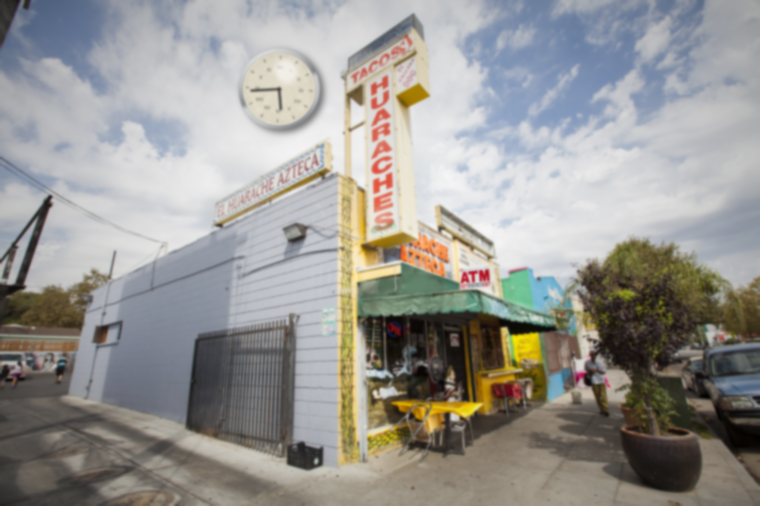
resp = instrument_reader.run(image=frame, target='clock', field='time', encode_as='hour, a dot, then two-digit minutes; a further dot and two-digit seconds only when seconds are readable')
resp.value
5.44
